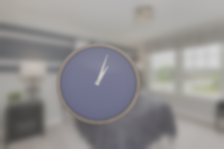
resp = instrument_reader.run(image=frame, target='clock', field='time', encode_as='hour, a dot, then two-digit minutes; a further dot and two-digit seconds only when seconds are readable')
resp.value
1.03
